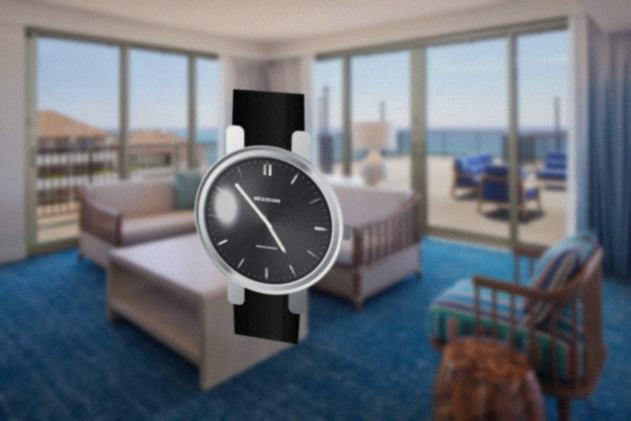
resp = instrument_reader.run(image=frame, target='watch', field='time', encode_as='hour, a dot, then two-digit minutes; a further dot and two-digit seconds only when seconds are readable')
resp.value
4.53
